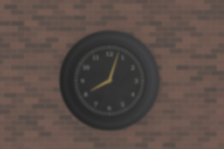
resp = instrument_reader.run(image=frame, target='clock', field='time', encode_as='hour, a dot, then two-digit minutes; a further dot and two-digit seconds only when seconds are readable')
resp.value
8.03
